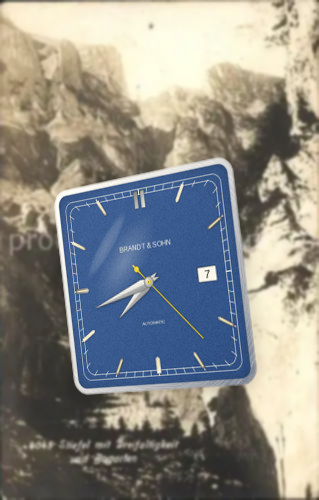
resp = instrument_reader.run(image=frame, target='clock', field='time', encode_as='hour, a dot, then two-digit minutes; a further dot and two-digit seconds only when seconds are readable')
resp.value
7.42.23
